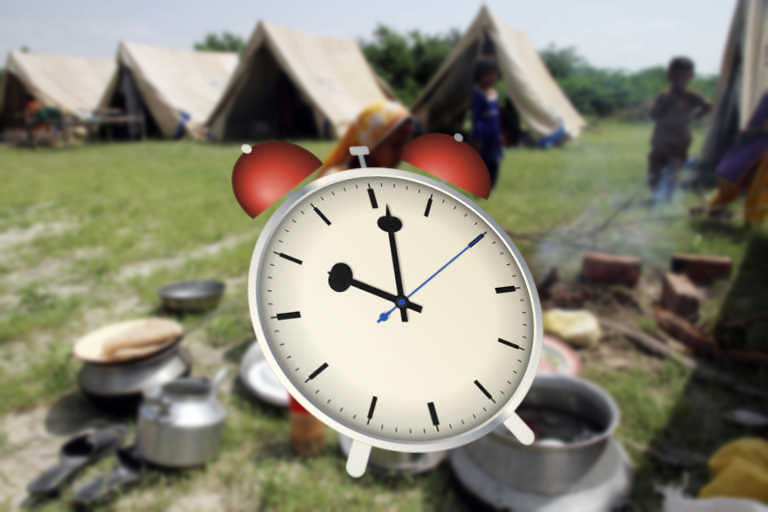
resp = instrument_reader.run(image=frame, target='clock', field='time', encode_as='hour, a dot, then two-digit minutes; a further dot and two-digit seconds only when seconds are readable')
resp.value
10.01.10
